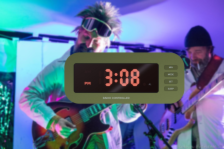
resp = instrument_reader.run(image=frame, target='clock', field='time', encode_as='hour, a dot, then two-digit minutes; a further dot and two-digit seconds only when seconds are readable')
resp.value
3.08
